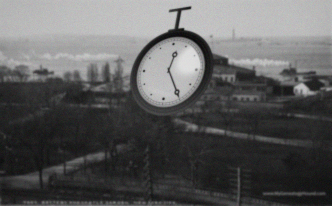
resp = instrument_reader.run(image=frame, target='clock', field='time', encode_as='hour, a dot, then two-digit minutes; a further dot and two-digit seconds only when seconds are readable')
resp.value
12.25
